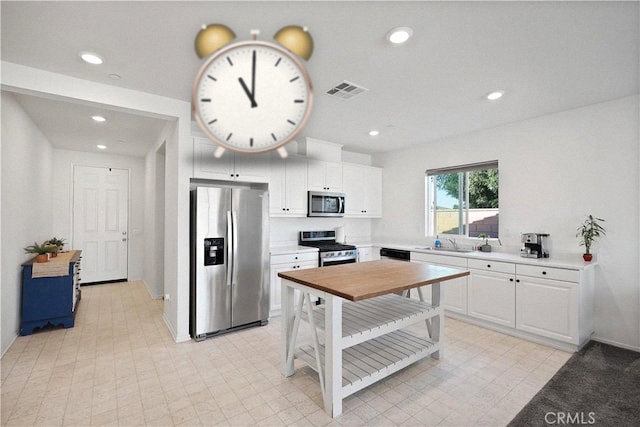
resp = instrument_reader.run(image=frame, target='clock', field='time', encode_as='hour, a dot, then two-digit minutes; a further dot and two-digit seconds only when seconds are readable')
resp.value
11.00
